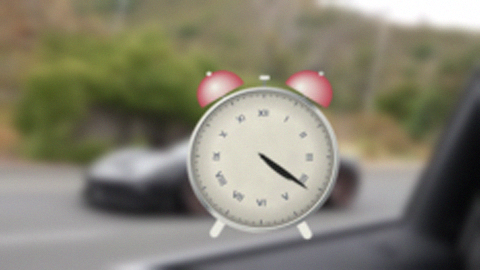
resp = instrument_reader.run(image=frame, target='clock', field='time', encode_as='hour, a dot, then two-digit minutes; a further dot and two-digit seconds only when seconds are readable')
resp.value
4.21
